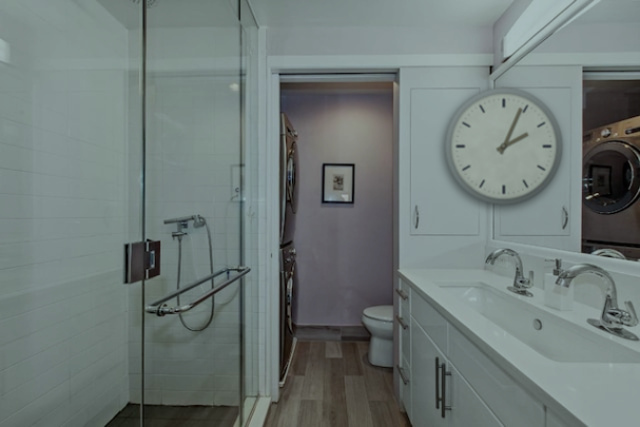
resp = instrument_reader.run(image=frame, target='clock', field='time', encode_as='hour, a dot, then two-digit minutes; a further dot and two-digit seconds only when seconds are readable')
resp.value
2.04
